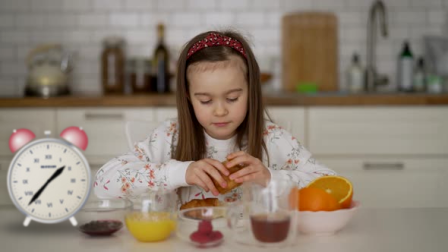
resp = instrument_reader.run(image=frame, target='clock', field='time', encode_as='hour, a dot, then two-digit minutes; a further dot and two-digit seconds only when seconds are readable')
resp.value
1.37
